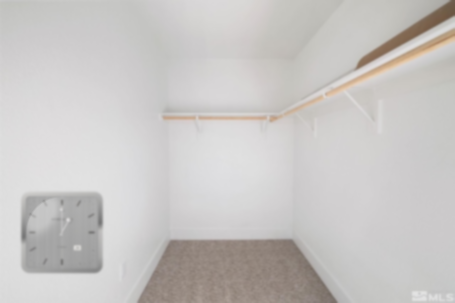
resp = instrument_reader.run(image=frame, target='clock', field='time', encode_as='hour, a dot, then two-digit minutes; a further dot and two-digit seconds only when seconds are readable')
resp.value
1.00
